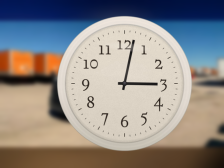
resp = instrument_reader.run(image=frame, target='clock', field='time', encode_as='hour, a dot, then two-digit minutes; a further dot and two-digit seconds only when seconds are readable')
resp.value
3.02
